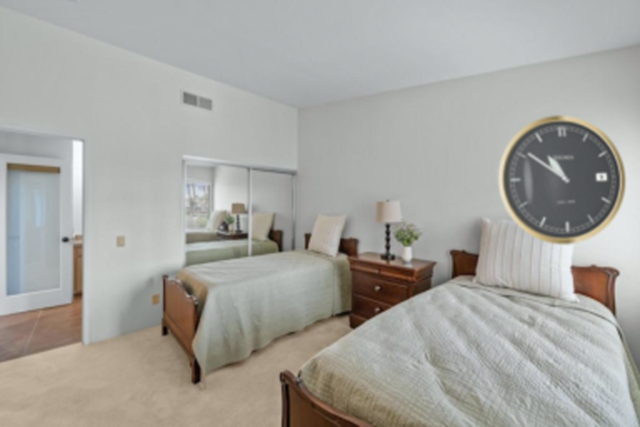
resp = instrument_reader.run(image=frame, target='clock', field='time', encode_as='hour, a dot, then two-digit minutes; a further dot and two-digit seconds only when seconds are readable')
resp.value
10.51
